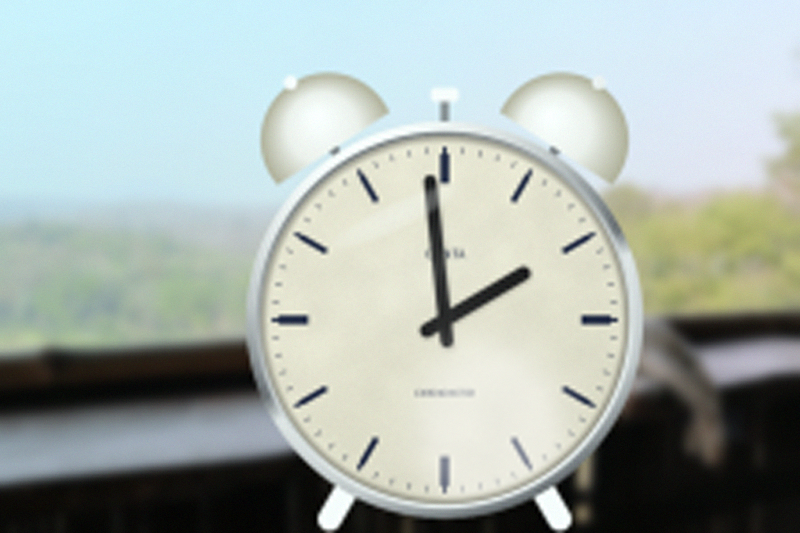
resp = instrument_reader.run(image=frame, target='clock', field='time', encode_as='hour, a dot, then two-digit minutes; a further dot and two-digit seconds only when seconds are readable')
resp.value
1.59
